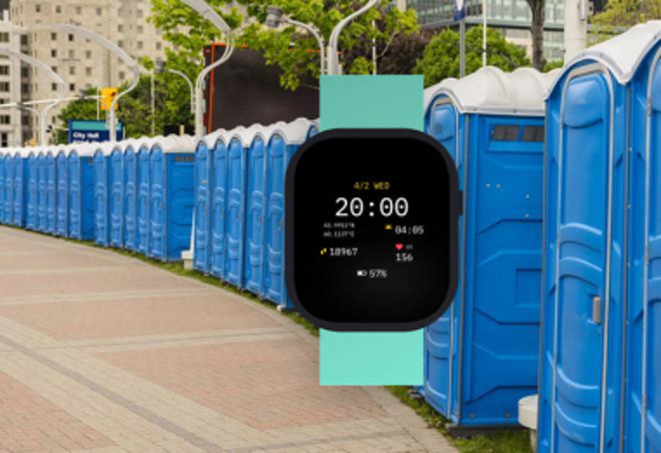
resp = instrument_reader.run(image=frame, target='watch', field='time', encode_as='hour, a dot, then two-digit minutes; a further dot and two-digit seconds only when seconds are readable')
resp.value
20.00
